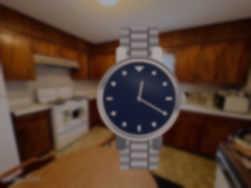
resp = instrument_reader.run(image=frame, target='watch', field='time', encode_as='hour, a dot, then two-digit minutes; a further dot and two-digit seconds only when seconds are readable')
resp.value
12.20
